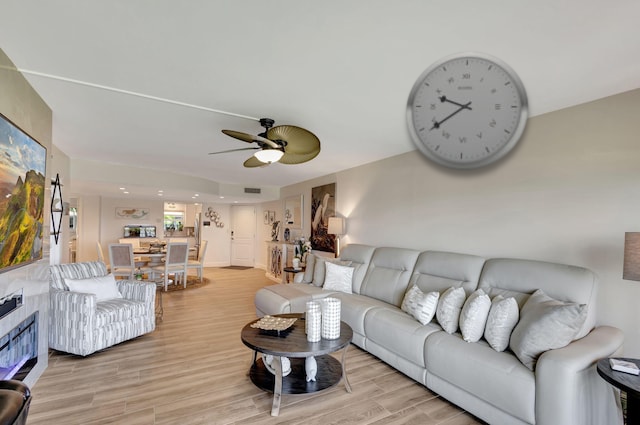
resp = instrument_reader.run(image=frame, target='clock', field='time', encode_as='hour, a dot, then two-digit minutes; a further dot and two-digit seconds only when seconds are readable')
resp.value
9.39
